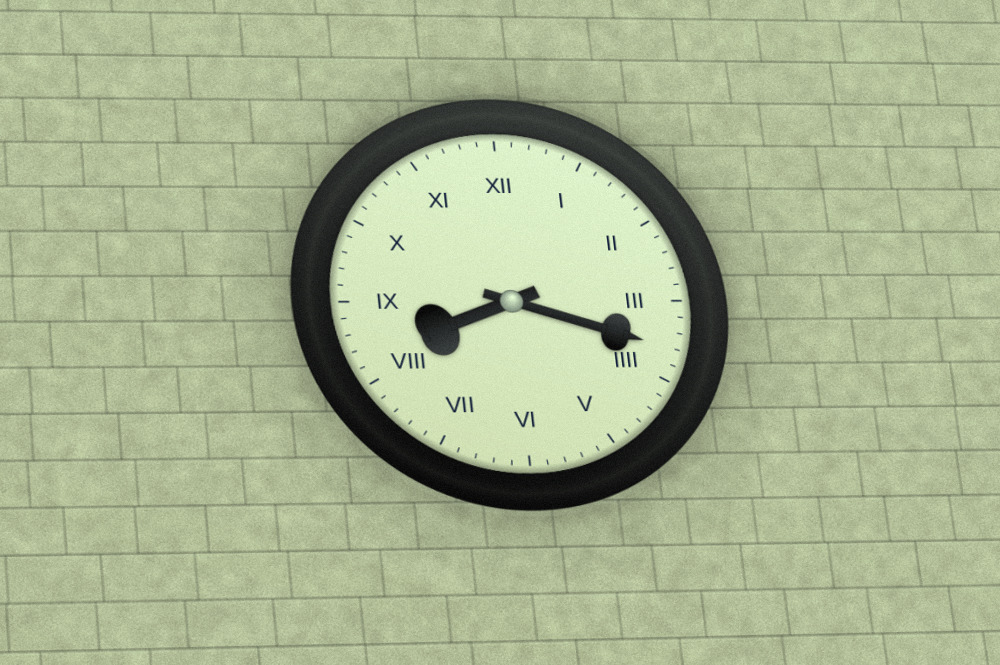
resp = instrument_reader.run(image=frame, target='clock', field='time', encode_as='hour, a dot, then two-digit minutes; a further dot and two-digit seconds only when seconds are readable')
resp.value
8.18
